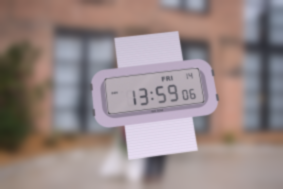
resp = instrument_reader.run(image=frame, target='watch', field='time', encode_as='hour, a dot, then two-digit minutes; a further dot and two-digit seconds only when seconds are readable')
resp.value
13.59.06
